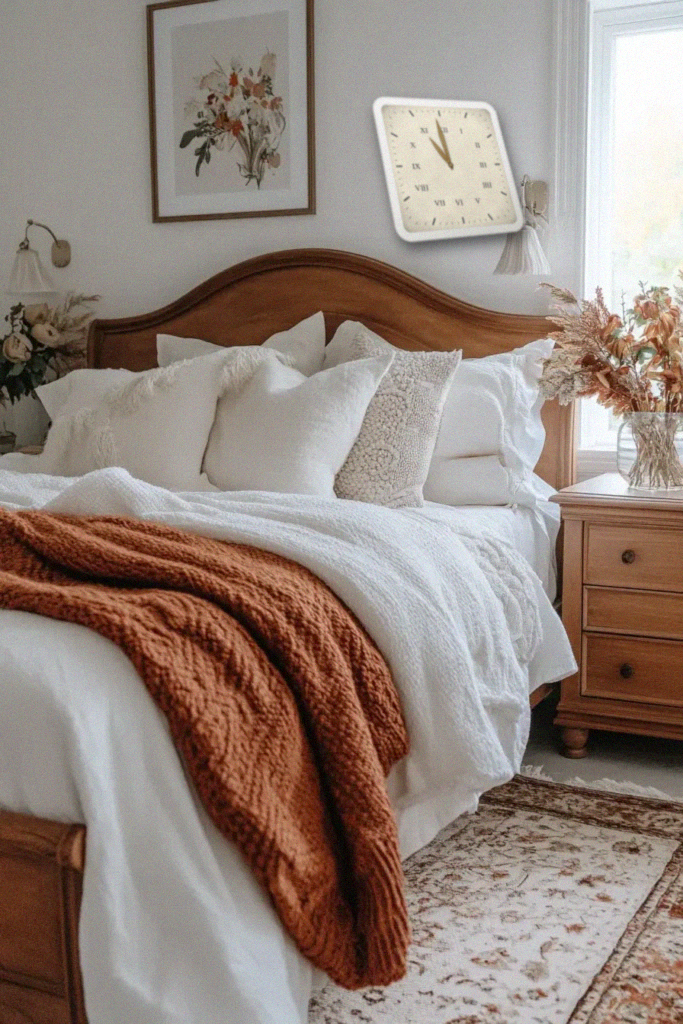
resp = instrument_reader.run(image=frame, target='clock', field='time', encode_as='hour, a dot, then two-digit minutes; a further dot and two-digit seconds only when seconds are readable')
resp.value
10.59
